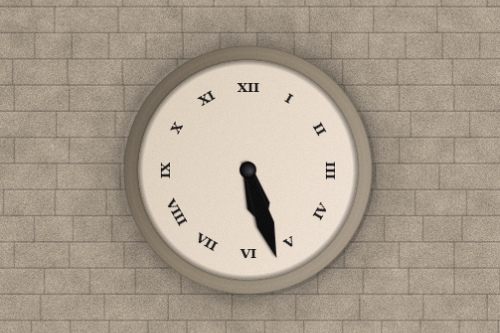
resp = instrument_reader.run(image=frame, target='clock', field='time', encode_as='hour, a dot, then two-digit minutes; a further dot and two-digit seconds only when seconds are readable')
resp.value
5.27
